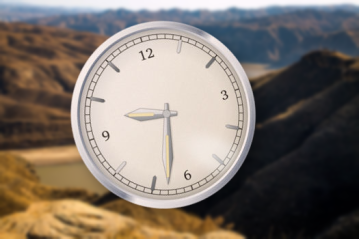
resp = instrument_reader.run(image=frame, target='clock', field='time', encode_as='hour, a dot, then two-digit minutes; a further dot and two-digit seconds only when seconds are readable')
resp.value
9.33
